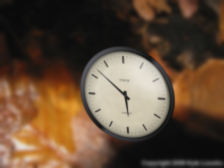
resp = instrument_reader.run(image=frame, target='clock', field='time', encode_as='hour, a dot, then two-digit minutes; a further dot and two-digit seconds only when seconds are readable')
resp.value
5.52
